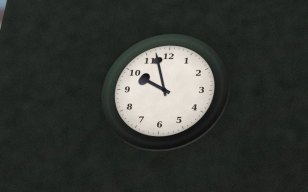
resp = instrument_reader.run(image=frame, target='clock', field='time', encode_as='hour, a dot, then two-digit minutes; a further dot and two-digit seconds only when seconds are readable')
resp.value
9.57
